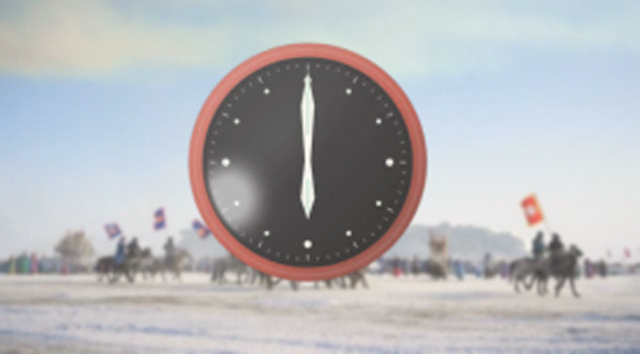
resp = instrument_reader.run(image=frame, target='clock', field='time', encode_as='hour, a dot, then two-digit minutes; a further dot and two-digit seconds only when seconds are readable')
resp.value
6.00
